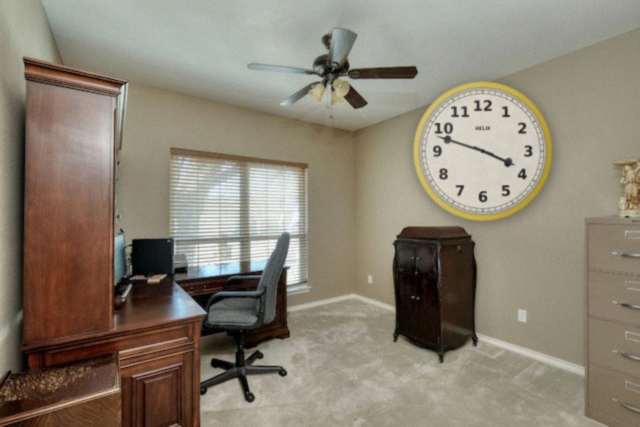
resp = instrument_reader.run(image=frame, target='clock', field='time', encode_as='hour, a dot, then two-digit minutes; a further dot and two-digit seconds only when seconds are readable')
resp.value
3.48
